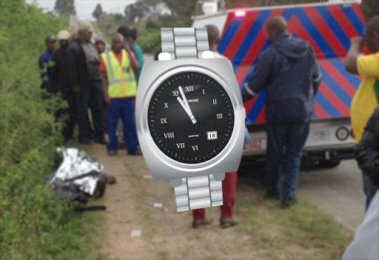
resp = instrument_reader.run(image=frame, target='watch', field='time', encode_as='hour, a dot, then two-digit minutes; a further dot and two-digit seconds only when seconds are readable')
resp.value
10.57
